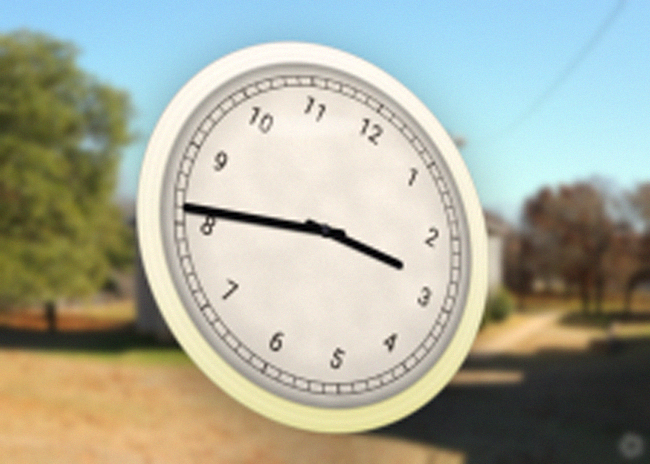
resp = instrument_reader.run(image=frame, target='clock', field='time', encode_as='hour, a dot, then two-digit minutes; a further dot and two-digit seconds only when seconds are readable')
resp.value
2.41
